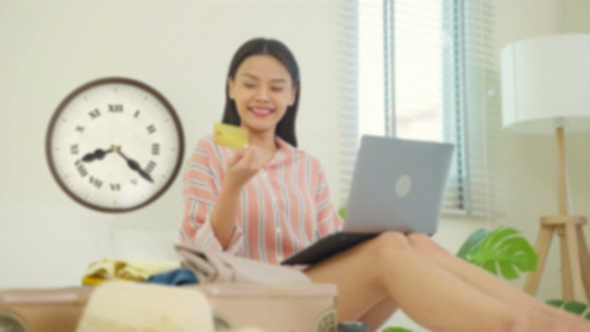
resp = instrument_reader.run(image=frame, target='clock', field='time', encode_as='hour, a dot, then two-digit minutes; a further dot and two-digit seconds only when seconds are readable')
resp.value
8.22
